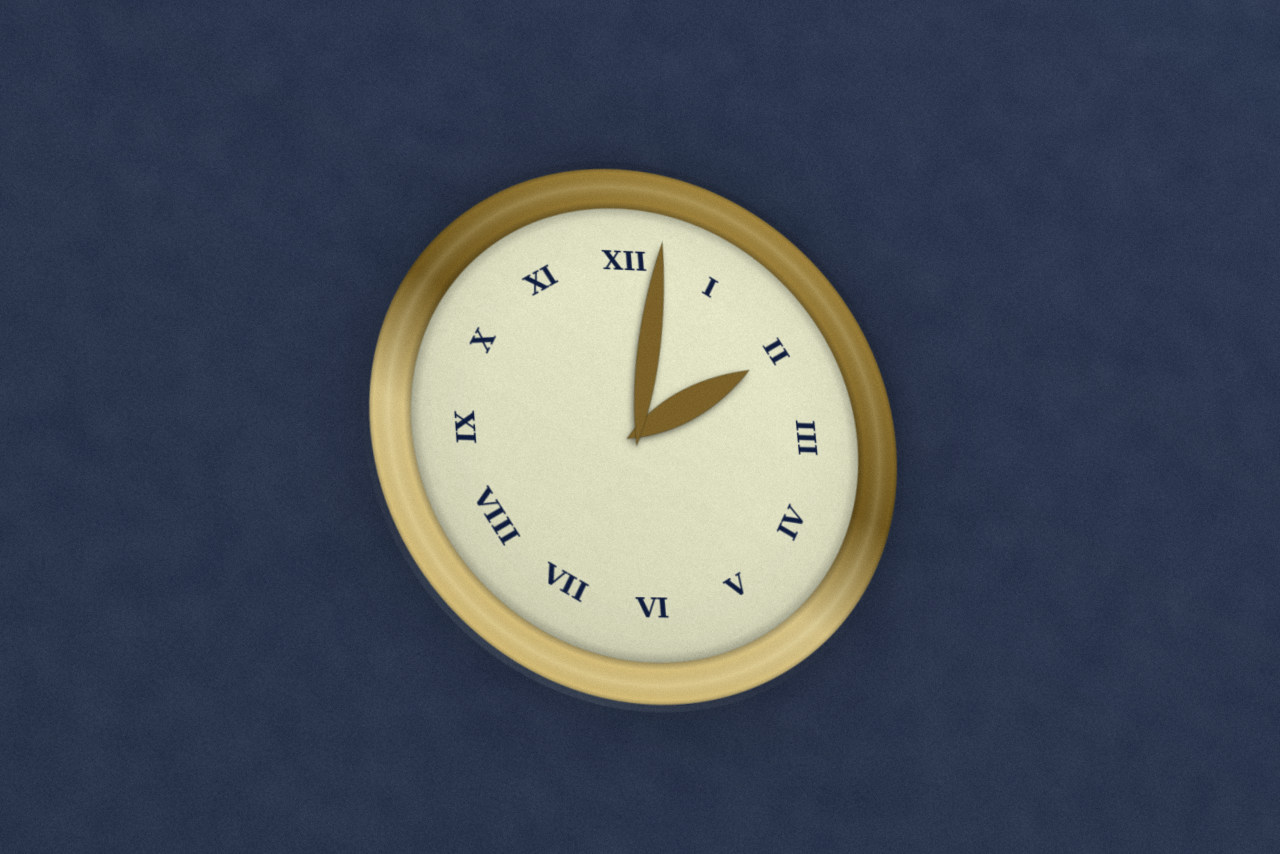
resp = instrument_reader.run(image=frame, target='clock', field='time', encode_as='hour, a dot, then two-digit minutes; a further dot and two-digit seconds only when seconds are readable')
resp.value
2.02
